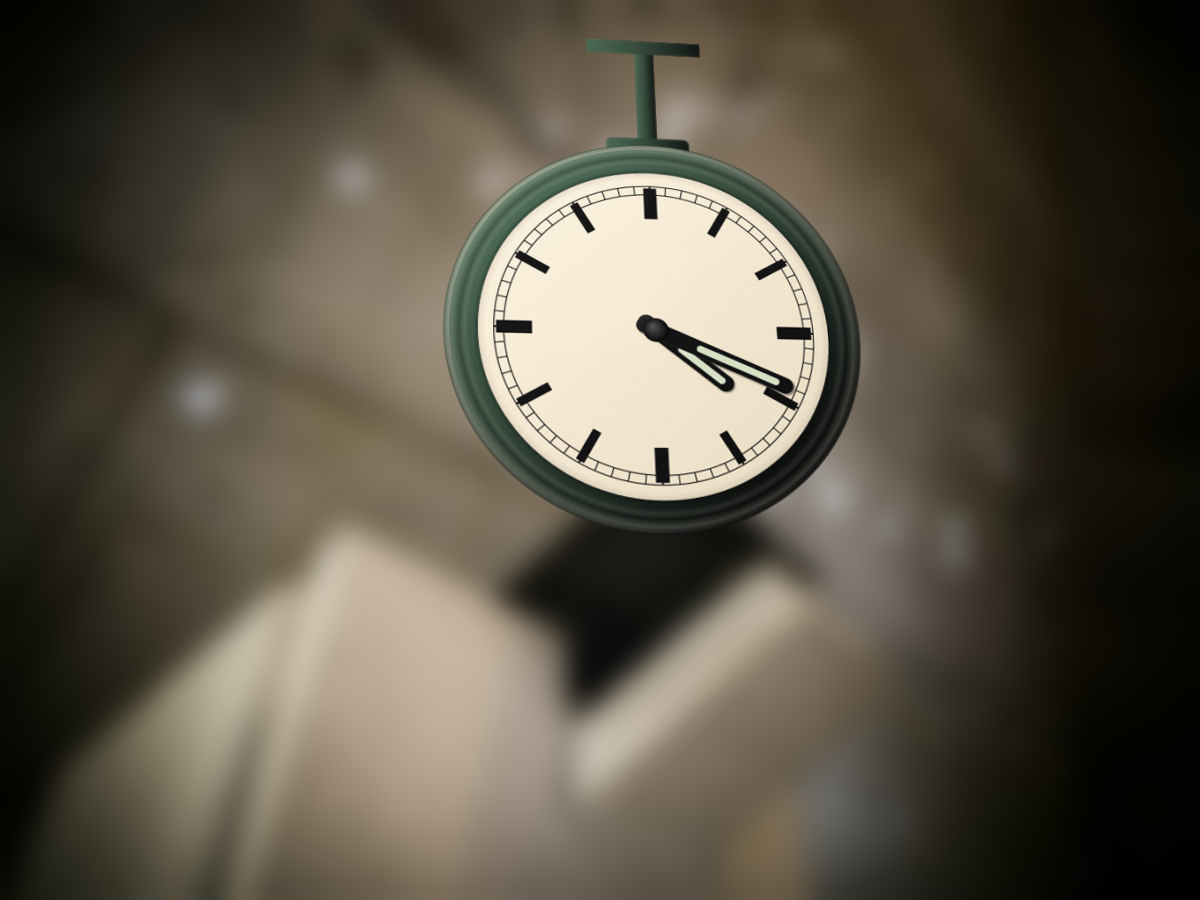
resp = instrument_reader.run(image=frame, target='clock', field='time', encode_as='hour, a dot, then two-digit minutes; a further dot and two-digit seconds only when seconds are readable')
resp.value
4.19
